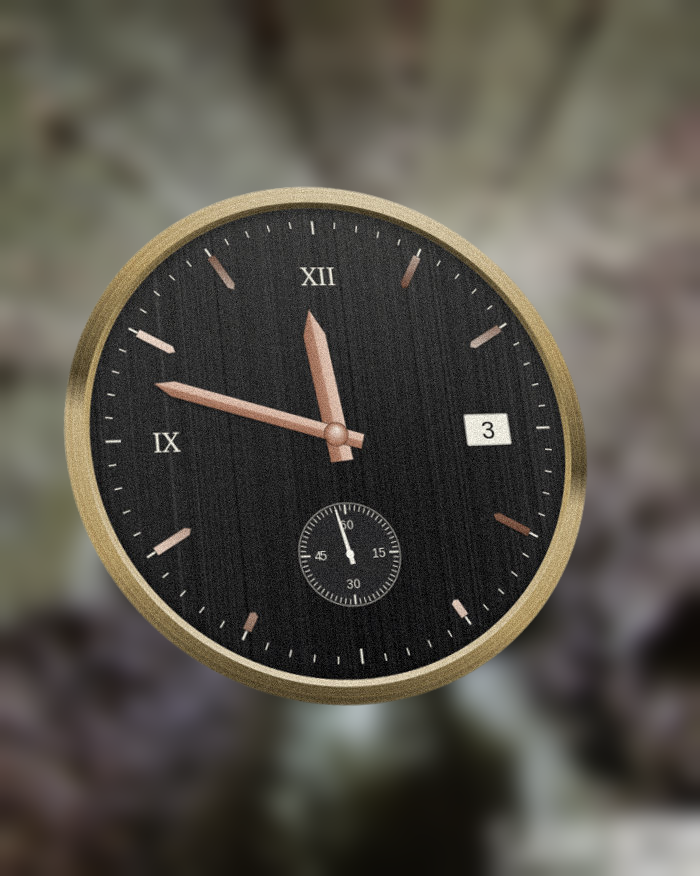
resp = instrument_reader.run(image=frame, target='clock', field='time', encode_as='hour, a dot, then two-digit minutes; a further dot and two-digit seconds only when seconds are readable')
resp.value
11.47.58
